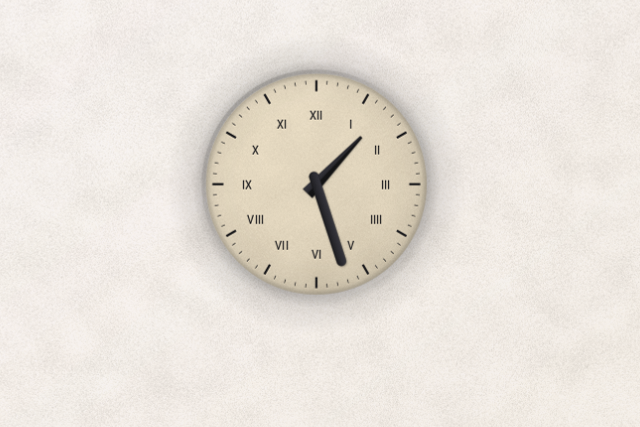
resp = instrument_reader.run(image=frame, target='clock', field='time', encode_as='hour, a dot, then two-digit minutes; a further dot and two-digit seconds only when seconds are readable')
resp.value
1.27
